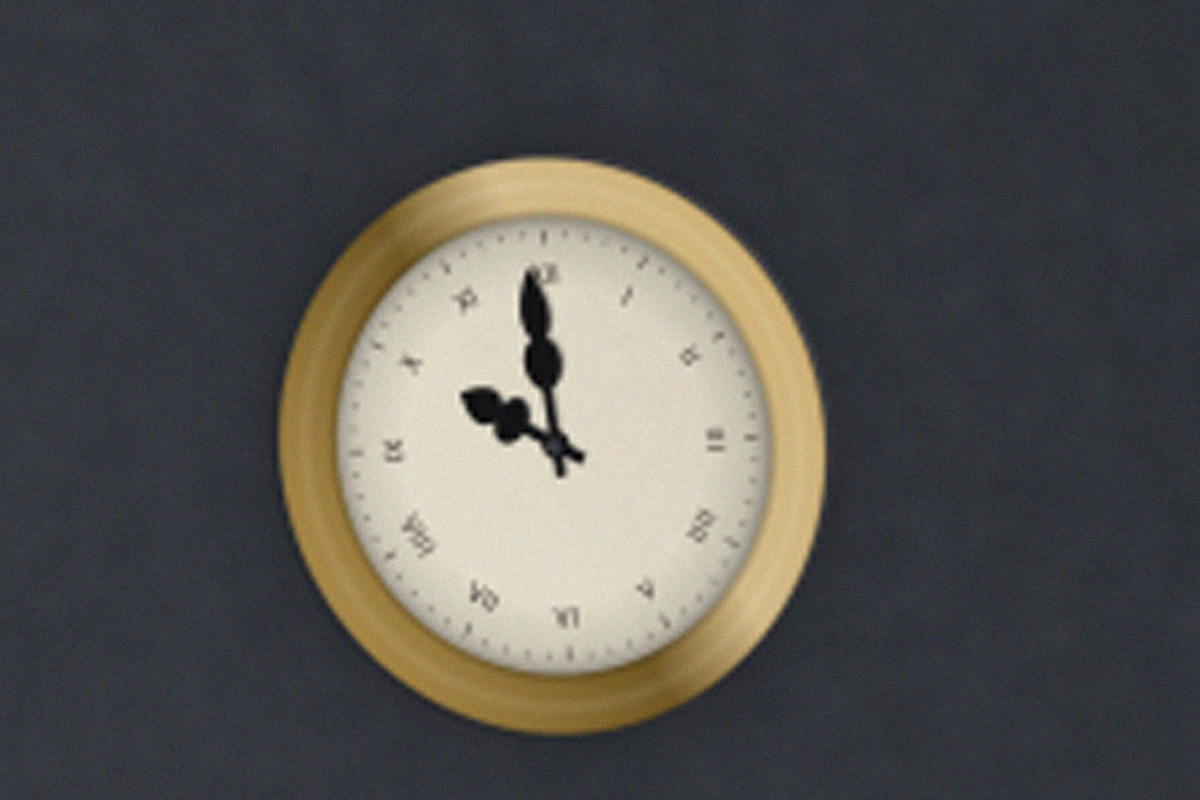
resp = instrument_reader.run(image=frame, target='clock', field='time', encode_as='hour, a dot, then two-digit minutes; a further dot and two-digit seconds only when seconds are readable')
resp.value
9.59
